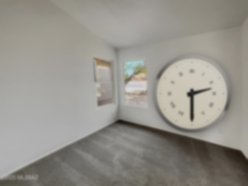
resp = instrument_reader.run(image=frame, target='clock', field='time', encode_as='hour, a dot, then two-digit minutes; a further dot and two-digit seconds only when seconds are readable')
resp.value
2.30
